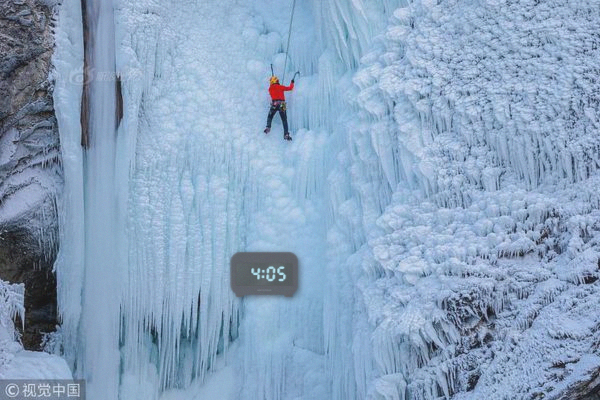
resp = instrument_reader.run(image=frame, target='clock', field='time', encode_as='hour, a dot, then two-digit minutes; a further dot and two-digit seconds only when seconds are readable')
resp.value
4.05
